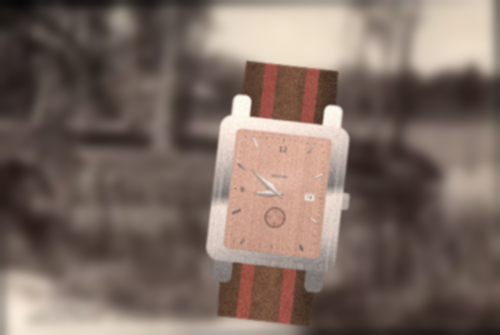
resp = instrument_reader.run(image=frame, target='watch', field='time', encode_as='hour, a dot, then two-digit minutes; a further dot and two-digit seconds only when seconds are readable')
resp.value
8.51
